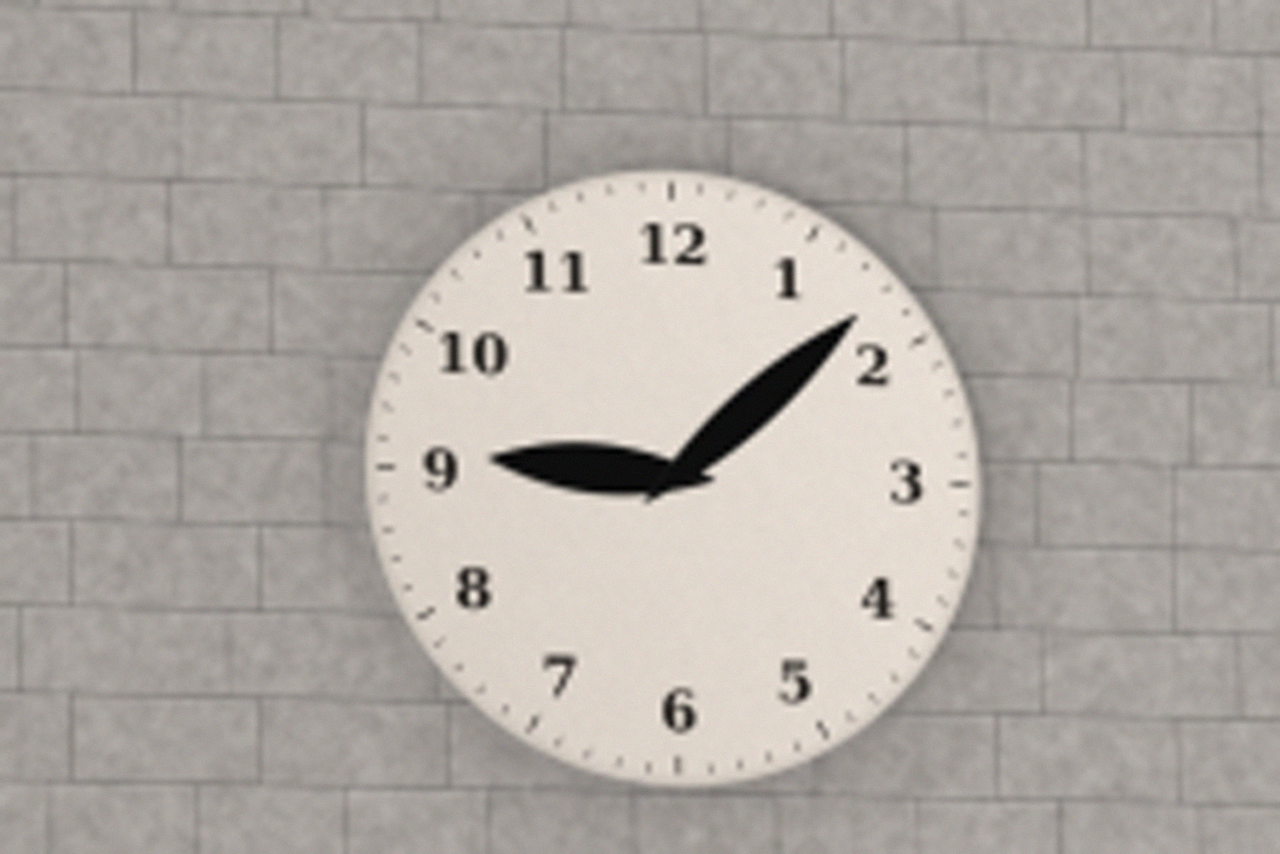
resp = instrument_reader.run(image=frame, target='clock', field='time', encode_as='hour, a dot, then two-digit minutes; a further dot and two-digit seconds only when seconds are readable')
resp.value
9.08
